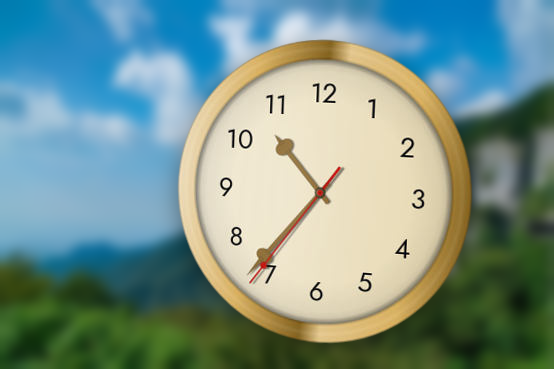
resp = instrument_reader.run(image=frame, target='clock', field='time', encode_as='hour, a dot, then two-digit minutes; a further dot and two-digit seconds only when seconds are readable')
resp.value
10.36.36
